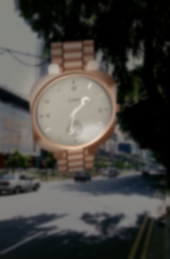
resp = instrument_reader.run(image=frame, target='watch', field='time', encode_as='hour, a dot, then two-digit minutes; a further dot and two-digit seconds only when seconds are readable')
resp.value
1.32
